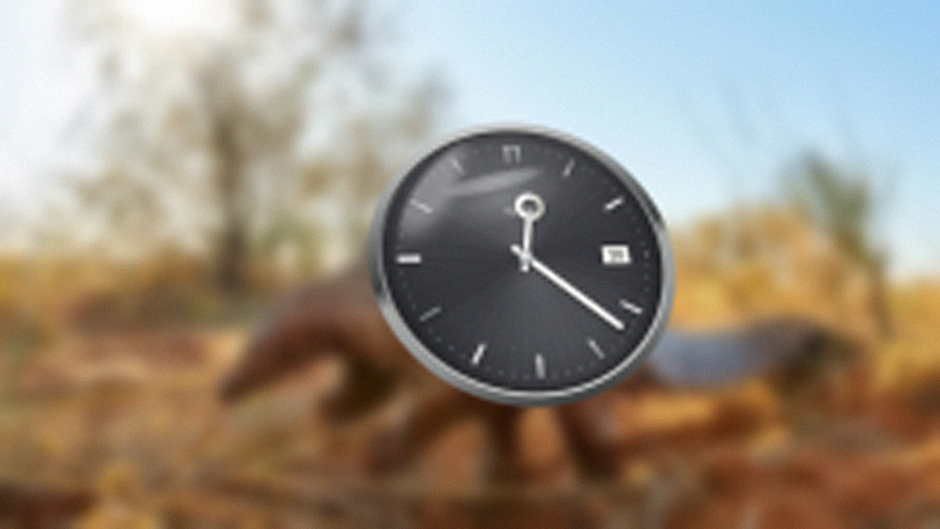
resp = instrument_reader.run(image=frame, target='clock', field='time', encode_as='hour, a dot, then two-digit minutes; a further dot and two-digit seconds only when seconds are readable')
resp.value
12.22
